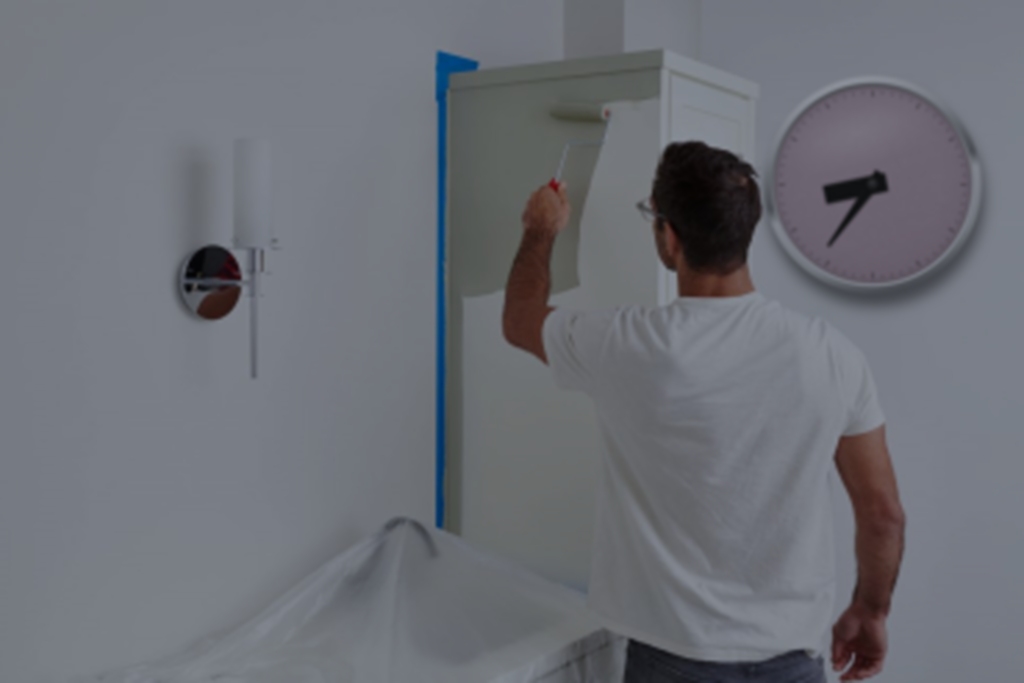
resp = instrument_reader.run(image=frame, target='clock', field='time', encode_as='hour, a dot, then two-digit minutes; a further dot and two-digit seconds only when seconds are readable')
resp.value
8.36
